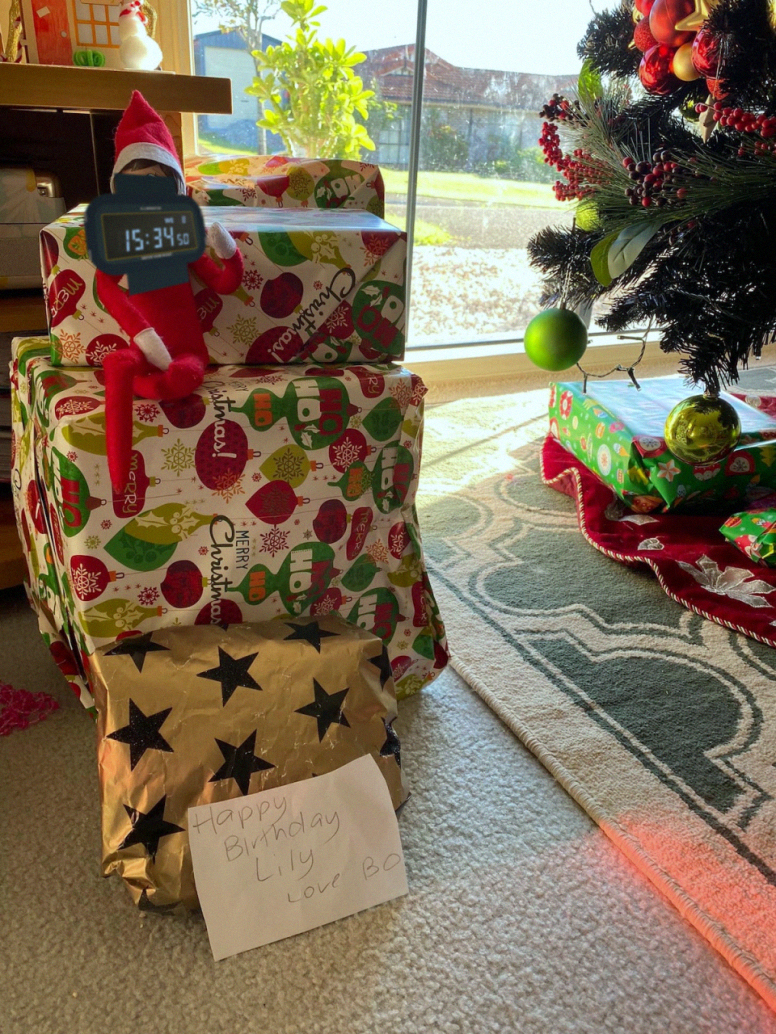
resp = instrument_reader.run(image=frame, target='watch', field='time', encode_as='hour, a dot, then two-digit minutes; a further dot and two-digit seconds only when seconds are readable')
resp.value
15.34
